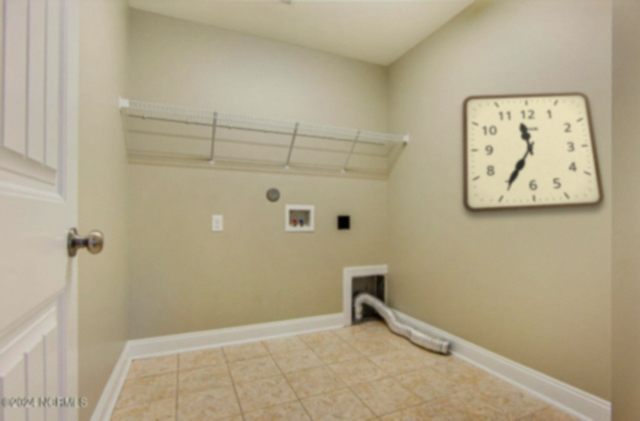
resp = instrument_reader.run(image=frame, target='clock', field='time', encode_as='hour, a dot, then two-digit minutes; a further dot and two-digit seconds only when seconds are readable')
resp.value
11.35
